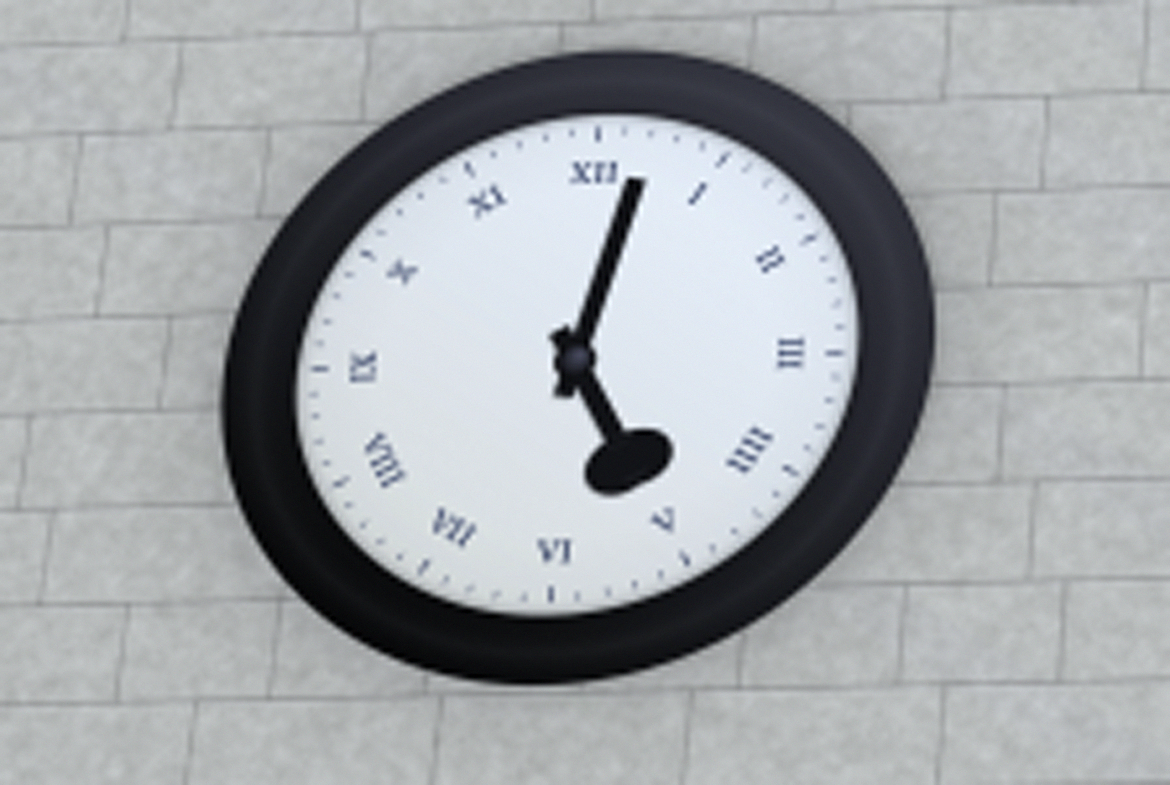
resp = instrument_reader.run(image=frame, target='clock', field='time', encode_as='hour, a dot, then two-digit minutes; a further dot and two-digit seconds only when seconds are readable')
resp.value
5.02
